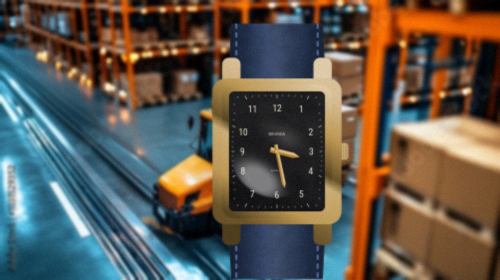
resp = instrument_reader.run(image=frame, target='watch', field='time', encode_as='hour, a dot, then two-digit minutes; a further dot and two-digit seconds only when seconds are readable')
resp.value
3.28
